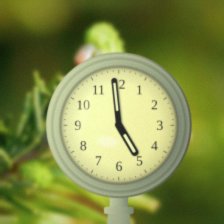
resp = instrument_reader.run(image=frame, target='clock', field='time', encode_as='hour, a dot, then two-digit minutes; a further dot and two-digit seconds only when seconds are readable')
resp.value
4.59
